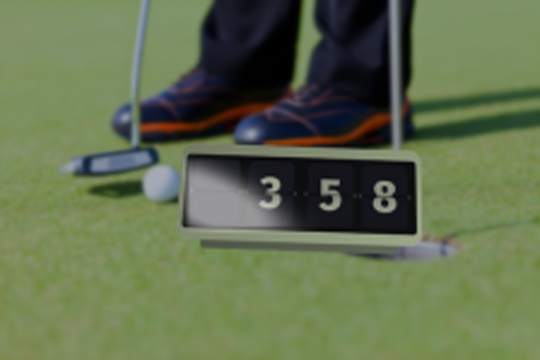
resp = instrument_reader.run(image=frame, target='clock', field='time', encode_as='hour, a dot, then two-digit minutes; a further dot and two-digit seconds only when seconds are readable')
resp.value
3.58
